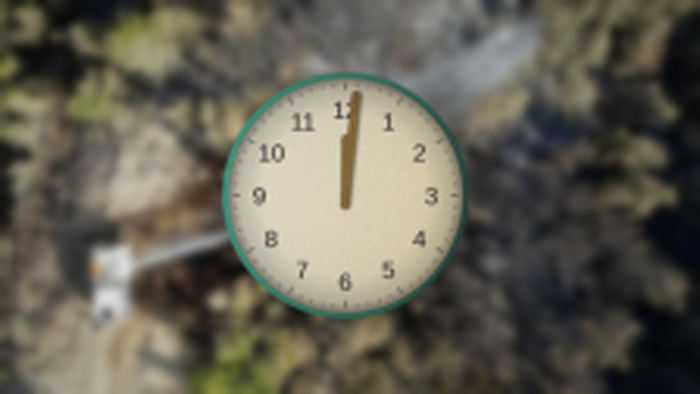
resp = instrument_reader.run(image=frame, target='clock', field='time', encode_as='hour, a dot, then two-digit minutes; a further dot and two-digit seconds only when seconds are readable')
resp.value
12.01
